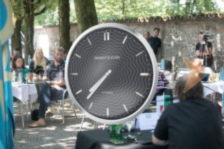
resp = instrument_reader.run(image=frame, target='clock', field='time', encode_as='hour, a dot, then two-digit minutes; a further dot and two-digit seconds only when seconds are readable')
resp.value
7.37
